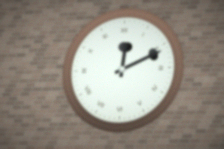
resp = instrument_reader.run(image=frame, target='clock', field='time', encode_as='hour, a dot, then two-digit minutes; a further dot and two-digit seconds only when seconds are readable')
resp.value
12.11
